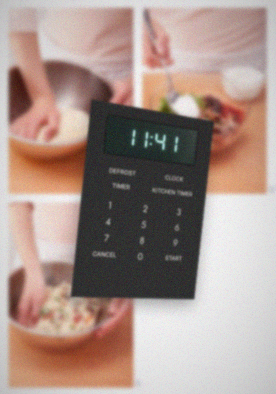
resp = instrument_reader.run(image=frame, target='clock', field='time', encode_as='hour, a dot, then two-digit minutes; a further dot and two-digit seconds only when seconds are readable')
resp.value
11.41
